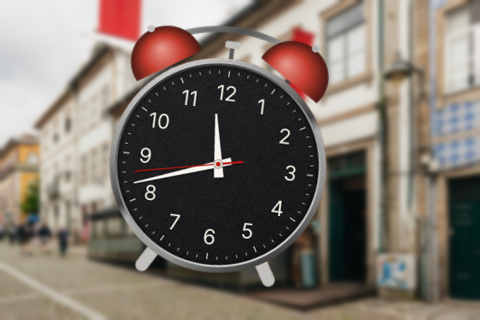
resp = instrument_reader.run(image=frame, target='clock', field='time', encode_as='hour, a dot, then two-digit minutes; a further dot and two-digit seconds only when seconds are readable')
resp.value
11.41.43
